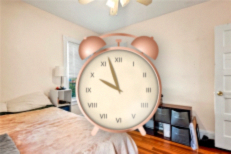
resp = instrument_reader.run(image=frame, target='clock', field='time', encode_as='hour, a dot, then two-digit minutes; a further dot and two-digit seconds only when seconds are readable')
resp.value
9.57
